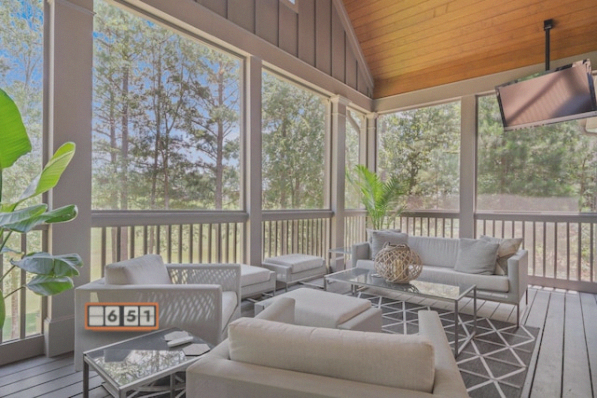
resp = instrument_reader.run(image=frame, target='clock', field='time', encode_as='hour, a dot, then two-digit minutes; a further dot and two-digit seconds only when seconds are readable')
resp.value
6.51
